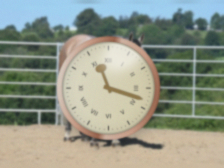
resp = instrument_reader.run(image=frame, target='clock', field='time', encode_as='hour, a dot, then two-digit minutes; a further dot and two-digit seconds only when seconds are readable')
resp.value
11.18
